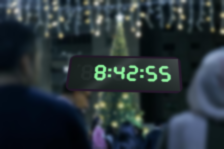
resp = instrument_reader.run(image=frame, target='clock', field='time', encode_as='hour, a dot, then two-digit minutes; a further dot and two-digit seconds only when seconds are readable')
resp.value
8.42.55
